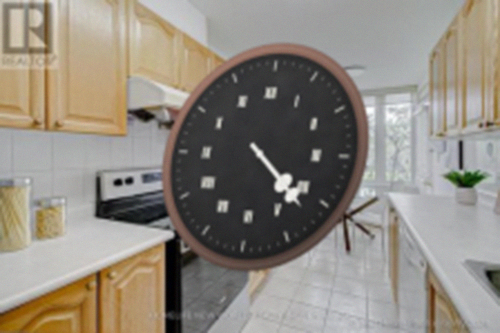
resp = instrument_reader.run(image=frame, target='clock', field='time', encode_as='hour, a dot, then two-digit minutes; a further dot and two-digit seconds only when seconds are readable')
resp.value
4.22
